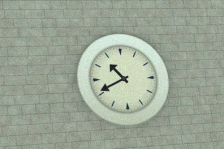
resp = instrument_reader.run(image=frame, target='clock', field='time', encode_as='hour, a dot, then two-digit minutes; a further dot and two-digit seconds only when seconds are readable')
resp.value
10.41
